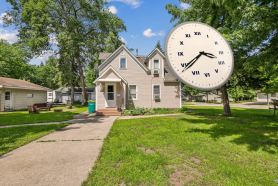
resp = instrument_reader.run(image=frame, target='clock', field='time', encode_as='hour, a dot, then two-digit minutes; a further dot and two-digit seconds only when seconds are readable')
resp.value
3.39
